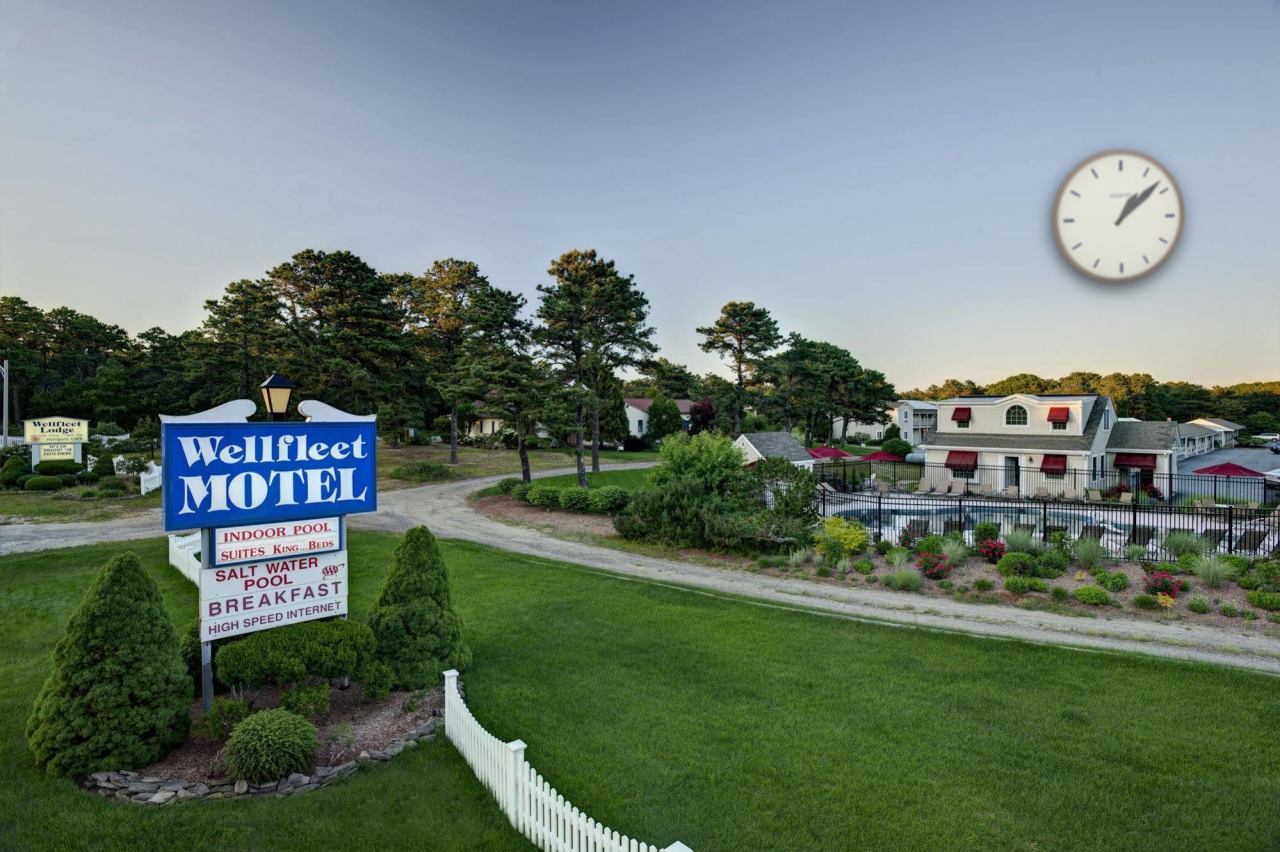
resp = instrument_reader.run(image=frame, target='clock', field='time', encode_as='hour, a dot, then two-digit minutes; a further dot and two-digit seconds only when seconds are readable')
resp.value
1.08
